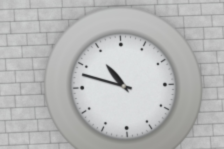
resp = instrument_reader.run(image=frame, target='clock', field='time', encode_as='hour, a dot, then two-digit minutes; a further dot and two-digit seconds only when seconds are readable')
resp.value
10.48
